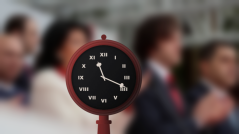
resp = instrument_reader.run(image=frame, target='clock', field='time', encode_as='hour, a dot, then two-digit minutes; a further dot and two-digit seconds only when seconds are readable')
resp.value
11.19
